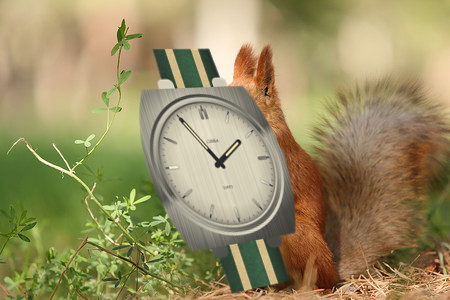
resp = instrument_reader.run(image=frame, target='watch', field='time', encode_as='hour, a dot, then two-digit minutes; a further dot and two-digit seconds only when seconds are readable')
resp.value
1.55
